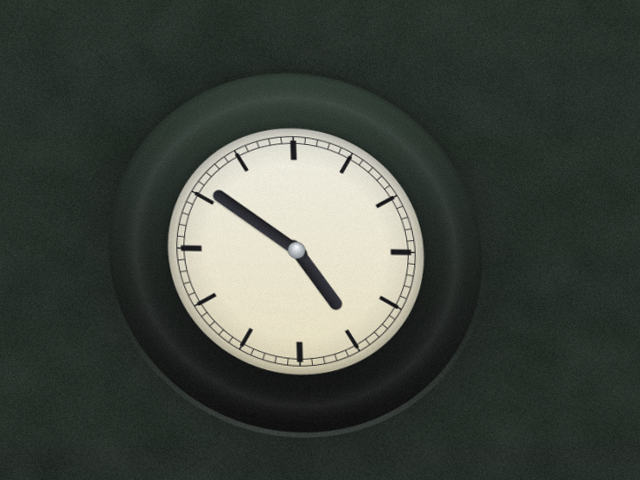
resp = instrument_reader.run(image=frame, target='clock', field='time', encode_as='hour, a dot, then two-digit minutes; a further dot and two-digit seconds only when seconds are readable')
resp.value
4.51
